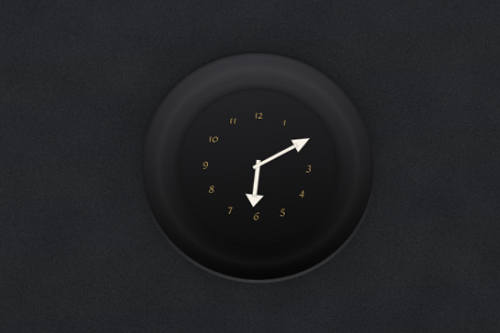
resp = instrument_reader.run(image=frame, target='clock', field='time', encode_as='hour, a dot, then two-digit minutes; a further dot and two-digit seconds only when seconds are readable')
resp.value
6.10
